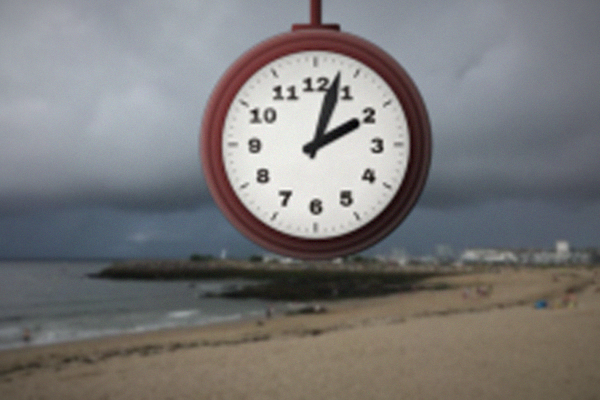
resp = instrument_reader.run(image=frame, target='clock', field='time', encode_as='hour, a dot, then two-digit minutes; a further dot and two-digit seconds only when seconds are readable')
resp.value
2.03
